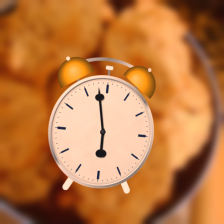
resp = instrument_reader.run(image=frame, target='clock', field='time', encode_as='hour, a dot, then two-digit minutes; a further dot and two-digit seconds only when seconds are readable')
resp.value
5.58
